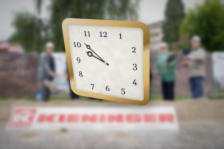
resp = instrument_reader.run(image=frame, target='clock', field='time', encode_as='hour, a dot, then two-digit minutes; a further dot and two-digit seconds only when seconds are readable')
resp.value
9.52
